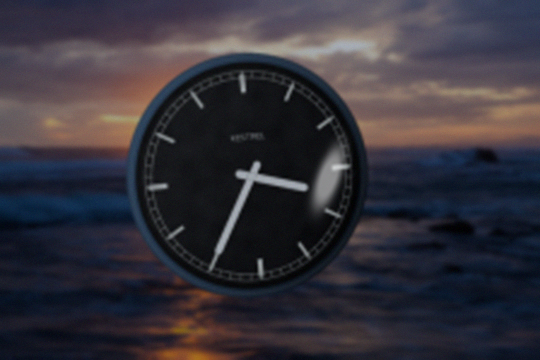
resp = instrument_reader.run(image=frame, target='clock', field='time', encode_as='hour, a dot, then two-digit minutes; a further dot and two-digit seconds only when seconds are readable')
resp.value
3.35
